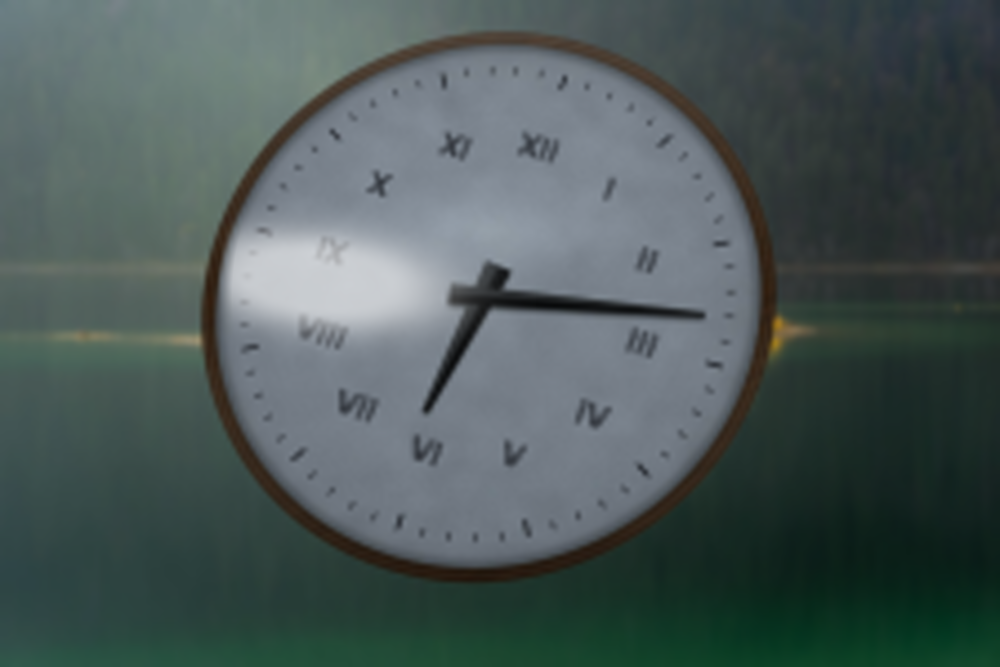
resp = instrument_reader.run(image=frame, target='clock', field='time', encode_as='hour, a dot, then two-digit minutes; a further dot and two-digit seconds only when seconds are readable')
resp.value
6.13
